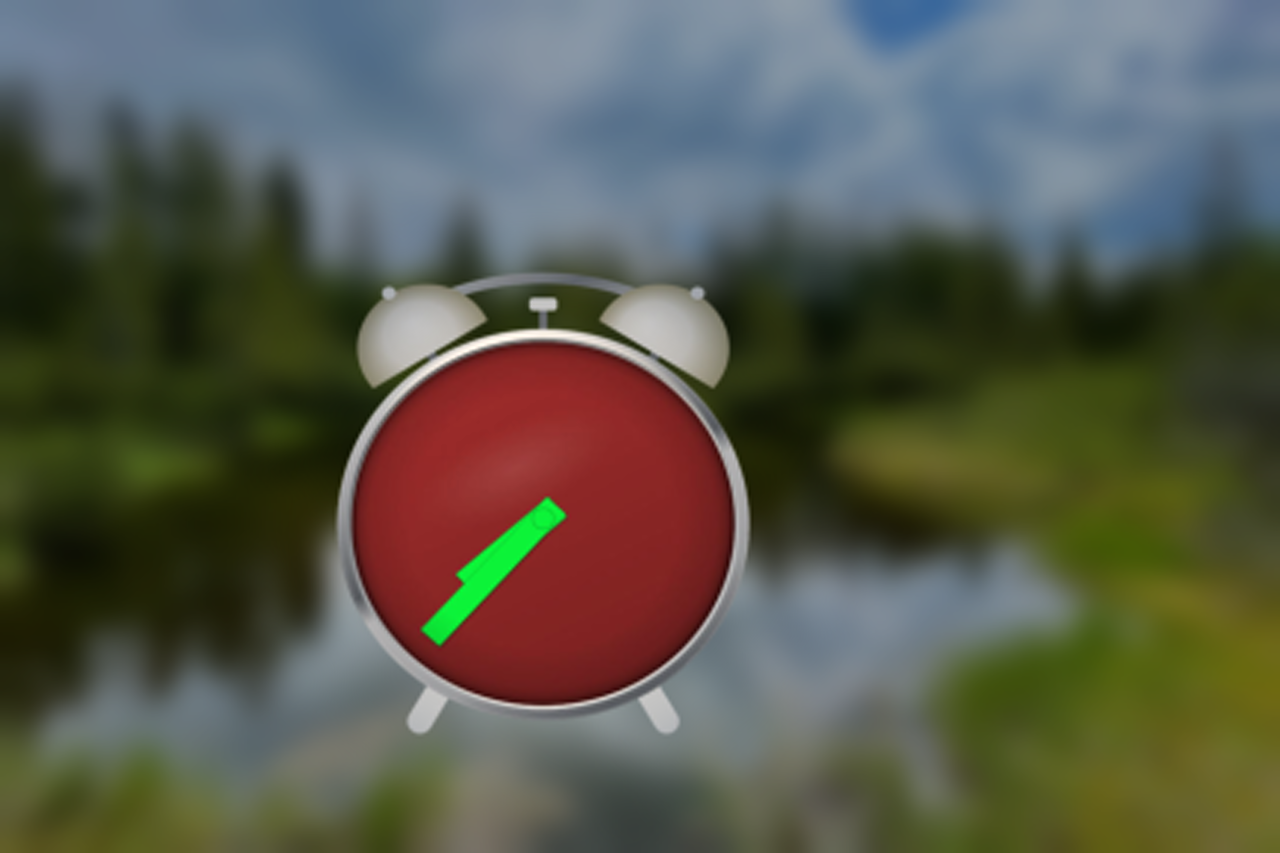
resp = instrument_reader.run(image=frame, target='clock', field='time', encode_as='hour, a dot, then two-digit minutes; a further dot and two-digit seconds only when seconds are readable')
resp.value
7.37
